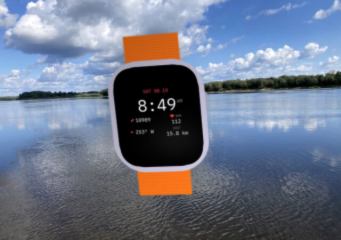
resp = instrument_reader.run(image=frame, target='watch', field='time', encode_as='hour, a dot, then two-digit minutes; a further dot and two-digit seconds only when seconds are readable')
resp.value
8.49
